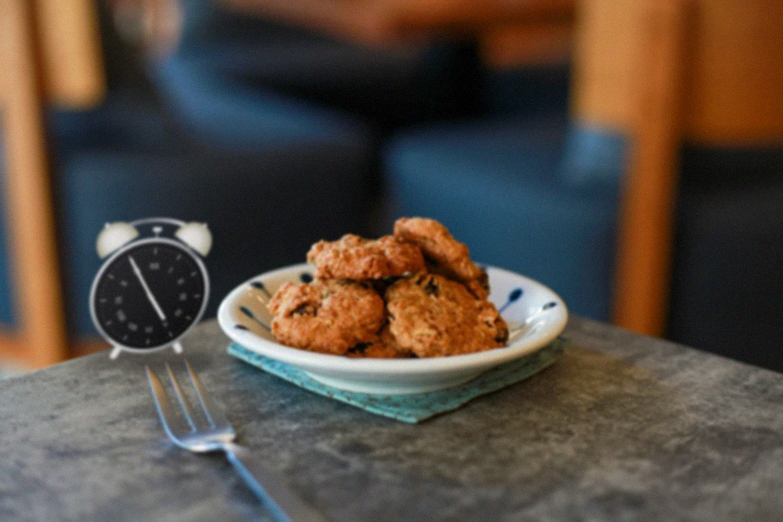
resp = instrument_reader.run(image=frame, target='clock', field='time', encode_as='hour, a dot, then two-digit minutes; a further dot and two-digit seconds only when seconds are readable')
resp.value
4.55
